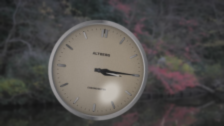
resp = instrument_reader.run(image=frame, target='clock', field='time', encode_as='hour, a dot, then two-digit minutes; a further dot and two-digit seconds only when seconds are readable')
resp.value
3.15
